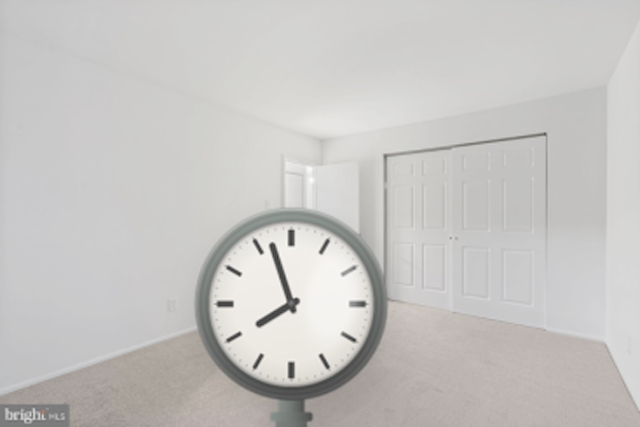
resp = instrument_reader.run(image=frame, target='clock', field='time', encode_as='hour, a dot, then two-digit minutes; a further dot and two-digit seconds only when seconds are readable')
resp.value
7.57
